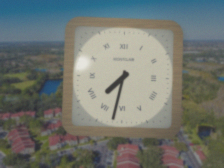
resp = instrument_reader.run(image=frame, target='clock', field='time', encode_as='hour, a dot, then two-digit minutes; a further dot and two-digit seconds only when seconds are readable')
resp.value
7.32
